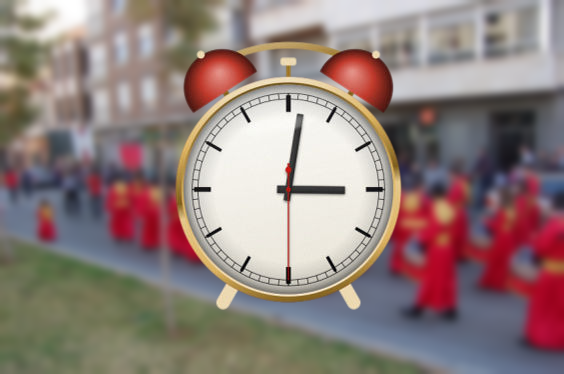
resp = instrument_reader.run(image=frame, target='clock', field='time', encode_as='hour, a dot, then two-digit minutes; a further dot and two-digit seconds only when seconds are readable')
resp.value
3.01.30
